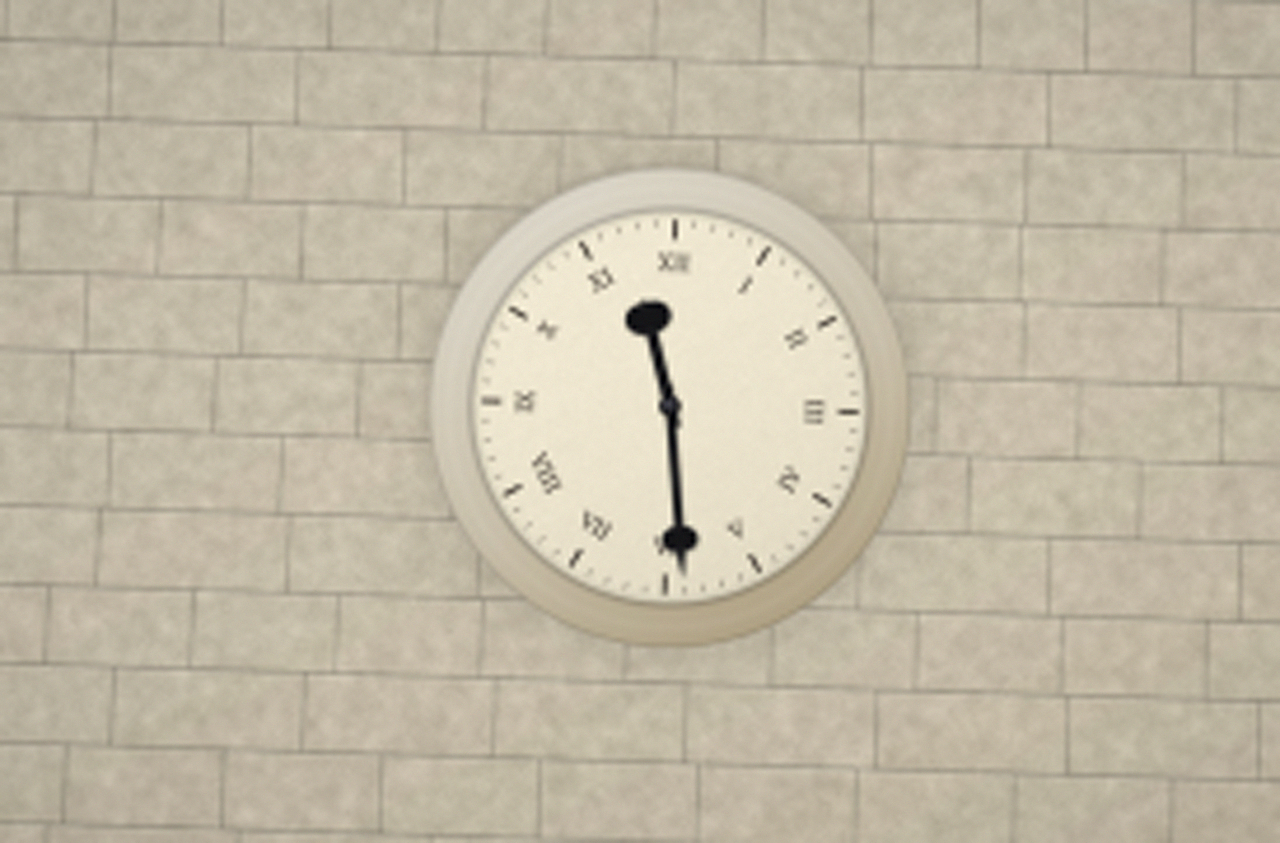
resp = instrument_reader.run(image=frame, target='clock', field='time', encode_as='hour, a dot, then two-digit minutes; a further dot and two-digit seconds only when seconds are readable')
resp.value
11.29
